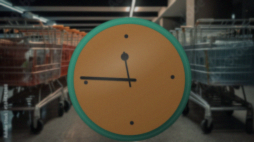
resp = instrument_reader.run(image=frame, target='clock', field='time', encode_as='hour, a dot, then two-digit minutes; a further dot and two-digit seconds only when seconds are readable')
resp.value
11.46
